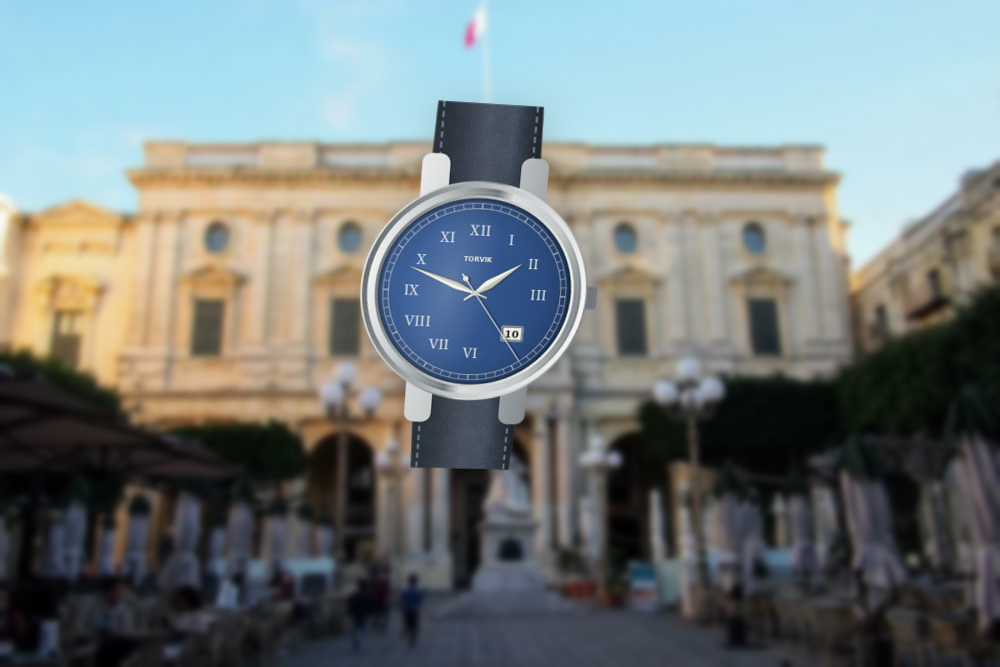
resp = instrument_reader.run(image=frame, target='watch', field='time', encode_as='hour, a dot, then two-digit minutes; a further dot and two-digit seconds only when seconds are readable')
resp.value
1.48.24
